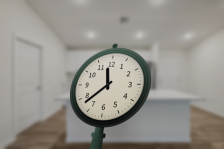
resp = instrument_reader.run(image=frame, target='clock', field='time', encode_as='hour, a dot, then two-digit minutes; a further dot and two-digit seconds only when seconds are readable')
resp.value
11.38
